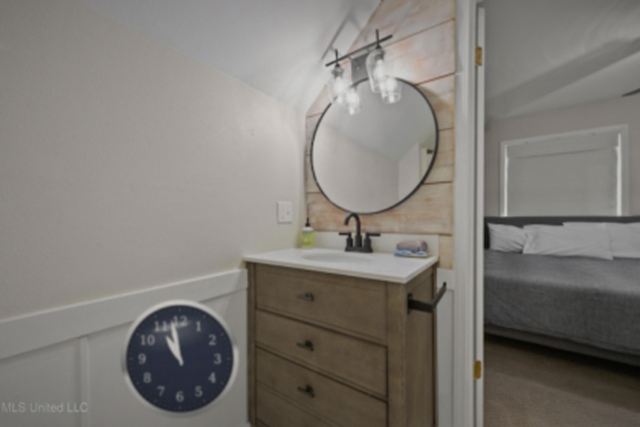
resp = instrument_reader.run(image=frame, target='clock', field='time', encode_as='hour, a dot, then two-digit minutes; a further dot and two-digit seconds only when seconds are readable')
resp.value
10.58
